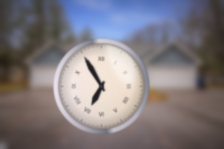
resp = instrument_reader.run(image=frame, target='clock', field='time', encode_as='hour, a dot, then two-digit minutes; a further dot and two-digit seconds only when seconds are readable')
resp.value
6.55
